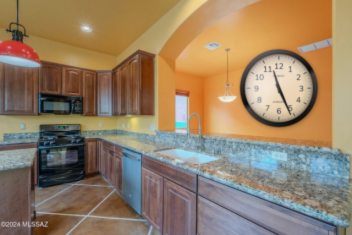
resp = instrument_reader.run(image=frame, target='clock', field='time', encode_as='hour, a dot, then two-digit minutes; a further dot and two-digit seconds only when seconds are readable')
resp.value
11.26
